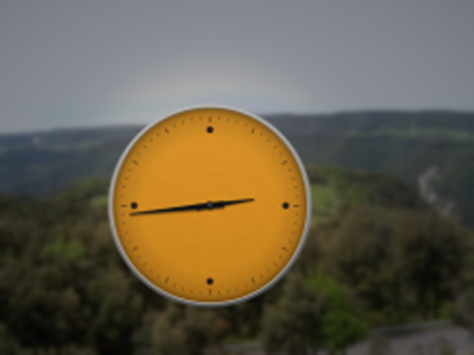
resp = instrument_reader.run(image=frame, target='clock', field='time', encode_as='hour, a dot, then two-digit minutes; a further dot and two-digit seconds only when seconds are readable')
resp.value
2.44
